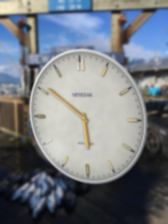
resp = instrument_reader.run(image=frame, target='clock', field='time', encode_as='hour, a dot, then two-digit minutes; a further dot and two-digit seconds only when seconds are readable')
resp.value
5.51
